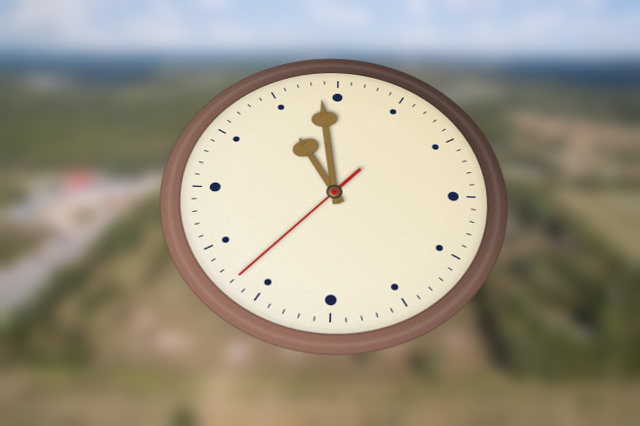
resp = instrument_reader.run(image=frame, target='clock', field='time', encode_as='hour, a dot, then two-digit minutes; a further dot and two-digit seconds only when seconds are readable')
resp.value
10.58.37
